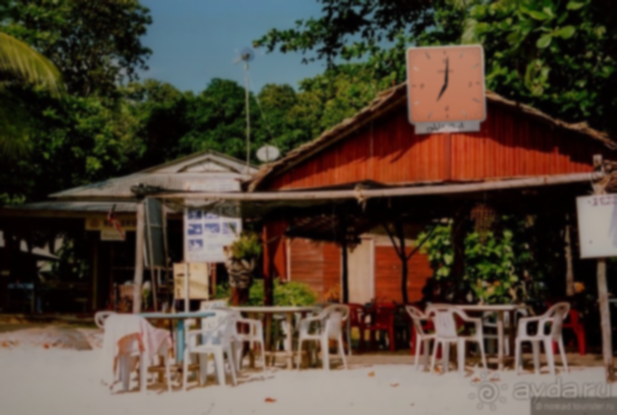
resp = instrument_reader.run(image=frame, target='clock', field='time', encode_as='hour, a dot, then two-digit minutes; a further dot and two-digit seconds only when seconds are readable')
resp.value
7.01
